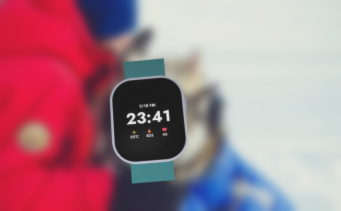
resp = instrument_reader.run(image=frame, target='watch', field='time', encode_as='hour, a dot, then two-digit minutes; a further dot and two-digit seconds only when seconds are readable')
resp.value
23.41
